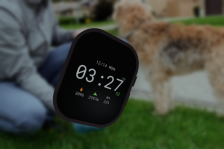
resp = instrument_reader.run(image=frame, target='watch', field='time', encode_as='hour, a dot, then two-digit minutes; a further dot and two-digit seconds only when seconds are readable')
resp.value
3.27
